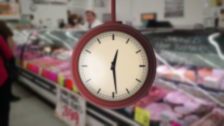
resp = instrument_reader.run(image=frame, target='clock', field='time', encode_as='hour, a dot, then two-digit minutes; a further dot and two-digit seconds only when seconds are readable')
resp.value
12.29
